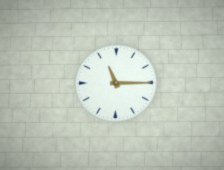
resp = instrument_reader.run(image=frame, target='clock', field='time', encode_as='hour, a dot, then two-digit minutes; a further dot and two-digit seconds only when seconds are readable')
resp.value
11.15
